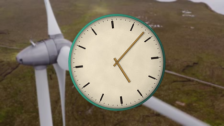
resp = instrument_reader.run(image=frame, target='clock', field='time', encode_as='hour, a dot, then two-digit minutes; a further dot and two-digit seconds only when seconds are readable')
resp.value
5.08
